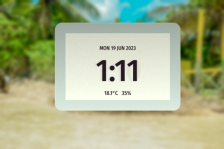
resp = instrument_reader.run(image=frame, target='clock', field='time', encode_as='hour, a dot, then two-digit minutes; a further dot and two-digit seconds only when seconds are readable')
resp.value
1.11
